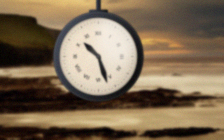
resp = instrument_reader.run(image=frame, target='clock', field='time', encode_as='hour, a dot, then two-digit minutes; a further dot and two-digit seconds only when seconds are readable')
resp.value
10.27
